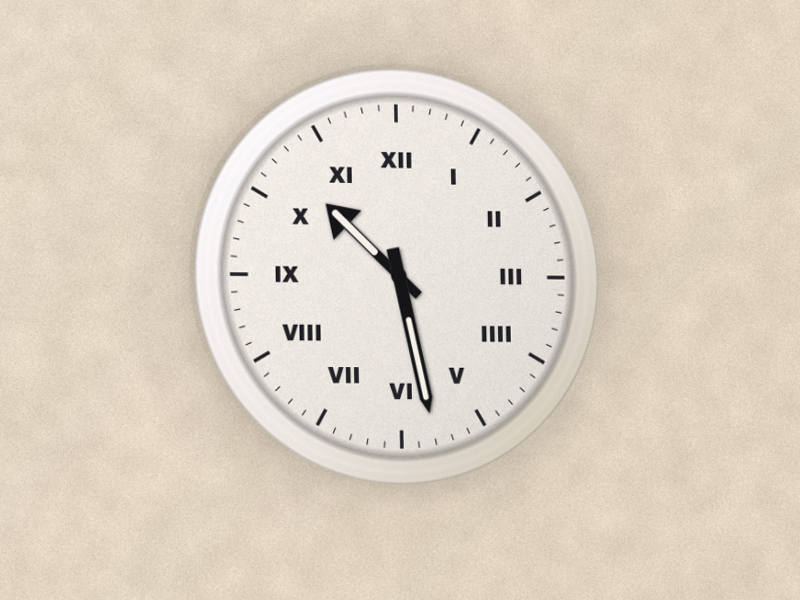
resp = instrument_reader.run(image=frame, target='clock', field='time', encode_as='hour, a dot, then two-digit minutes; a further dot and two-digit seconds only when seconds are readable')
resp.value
10.28
